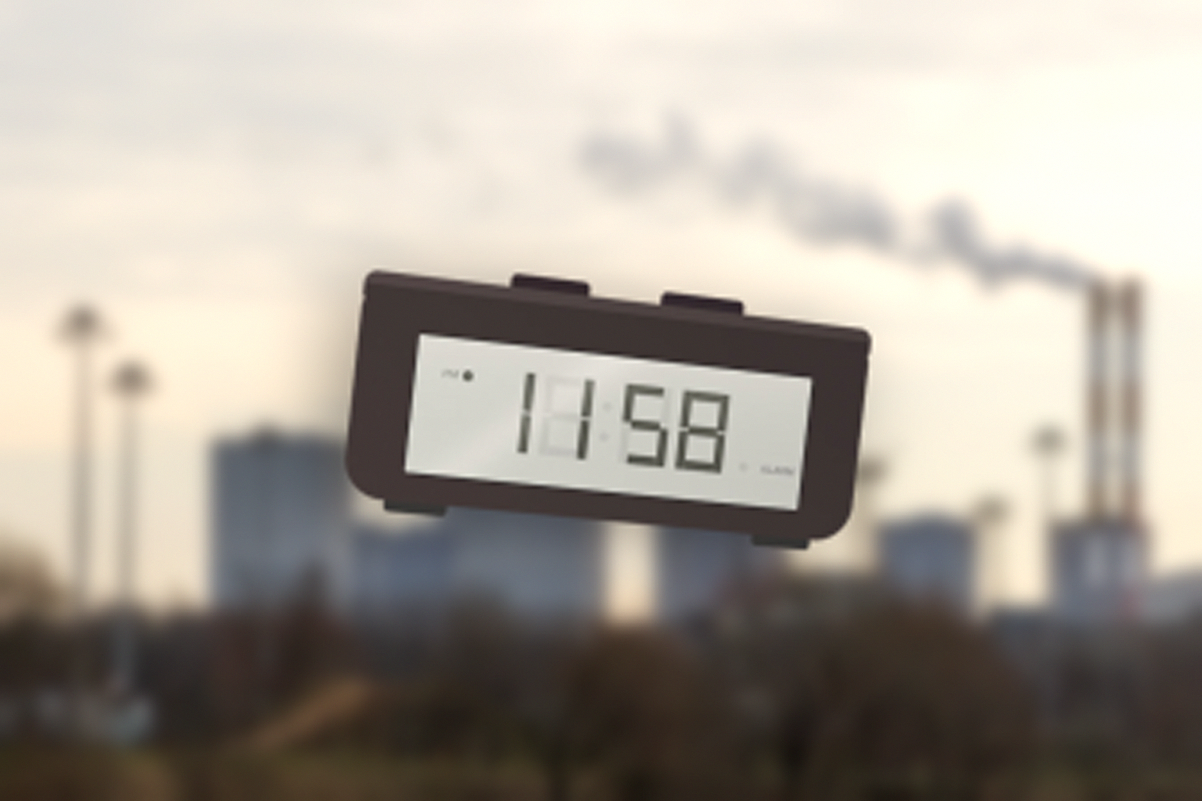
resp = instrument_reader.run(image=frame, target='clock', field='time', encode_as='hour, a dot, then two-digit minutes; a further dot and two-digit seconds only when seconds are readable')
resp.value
11.58
